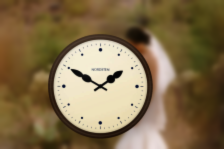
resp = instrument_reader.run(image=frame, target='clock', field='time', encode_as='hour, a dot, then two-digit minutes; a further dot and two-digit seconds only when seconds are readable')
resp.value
1.50
